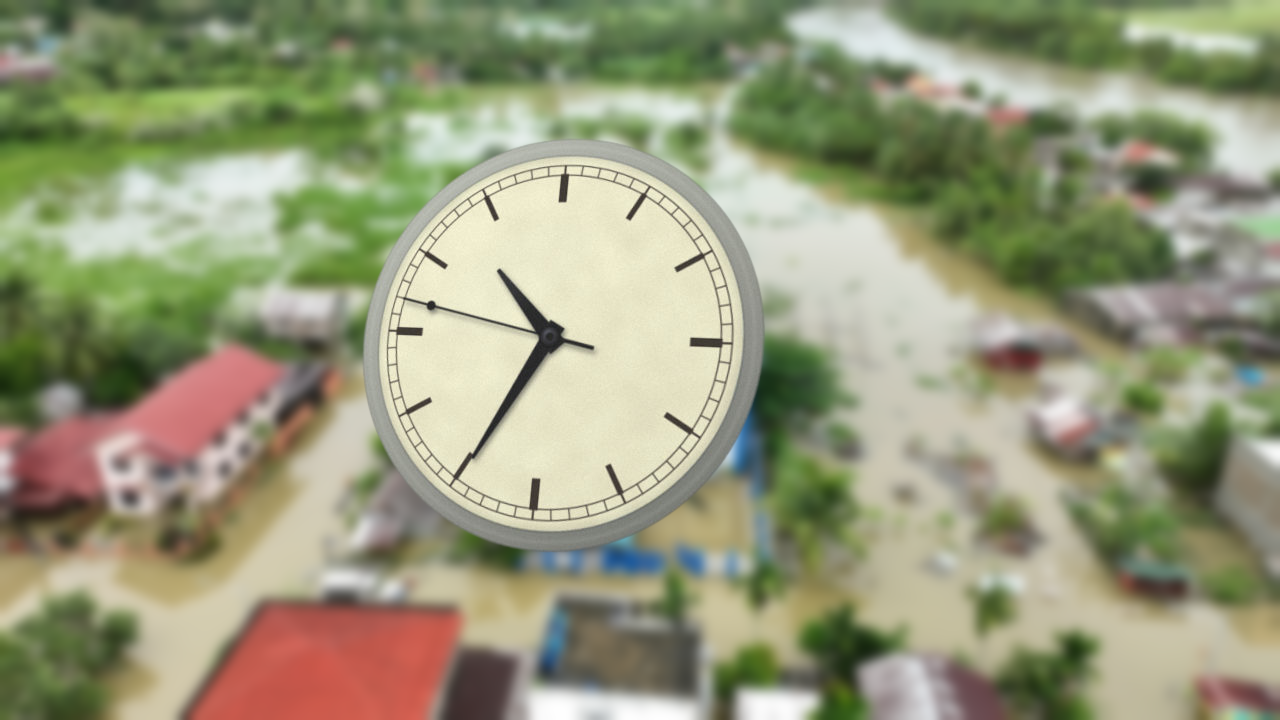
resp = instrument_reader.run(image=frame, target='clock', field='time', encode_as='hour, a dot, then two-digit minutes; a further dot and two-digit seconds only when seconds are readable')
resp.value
10.34.47
